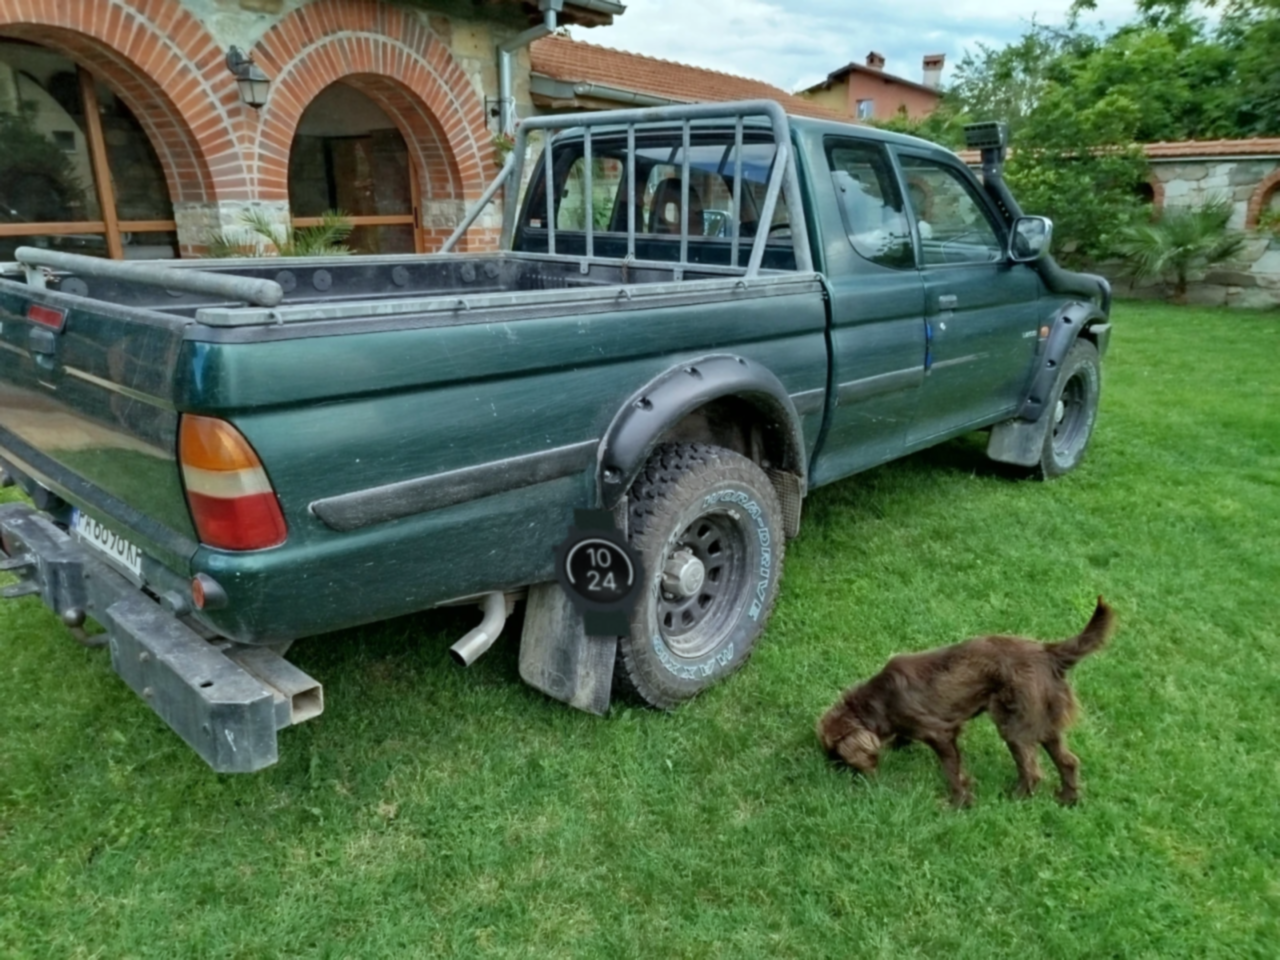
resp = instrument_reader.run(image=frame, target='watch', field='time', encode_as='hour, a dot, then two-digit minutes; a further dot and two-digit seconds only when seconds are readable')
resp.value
10.24
